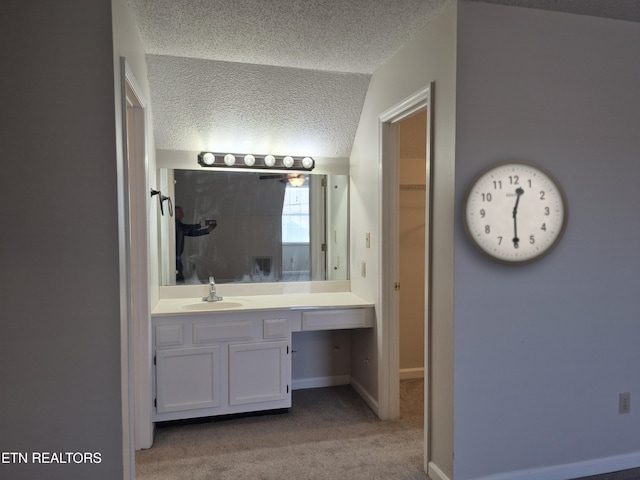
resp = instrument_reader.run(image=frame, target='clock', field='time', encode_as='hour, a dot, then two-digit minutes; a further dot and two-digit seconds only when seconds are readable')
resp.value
12.30
